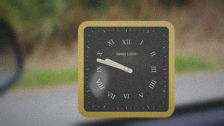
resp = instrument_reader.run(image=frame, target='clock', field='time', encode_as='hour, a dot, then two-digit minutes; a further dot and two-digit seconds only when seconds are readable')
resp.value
9.48
